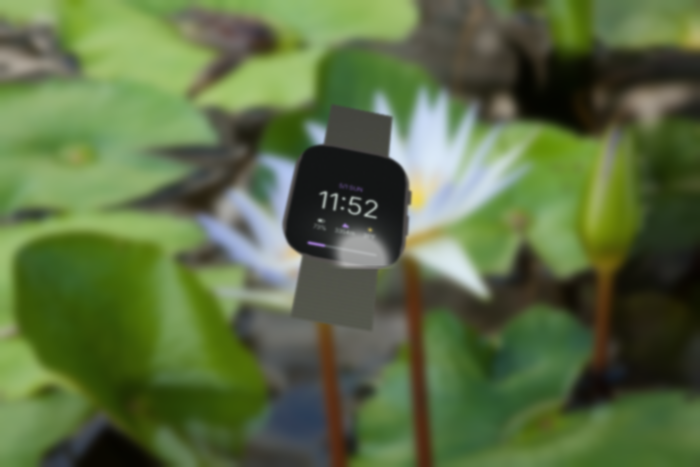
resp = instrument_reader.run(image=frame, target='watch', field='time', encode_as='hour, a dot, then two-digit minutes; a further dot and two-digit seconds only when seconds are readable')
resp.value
11.52
